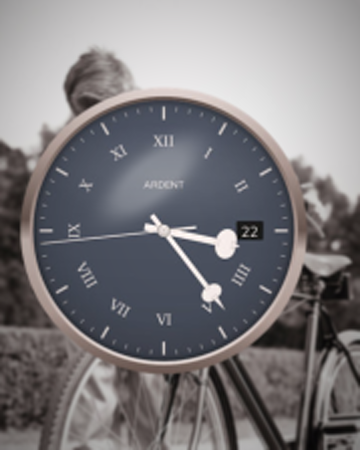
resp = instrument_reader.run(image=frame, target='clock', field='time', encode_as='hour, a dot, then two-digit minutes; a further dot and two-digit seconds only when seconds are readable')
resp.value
3.23.44
